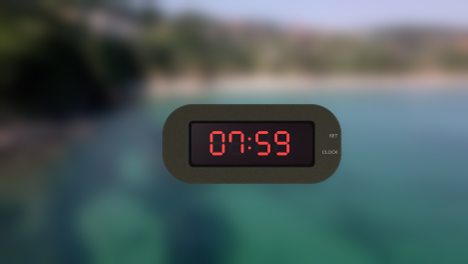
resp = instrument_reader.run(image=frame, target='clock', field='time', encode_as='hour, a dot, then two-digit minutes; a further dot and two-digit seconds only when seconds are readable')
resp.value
7.59
